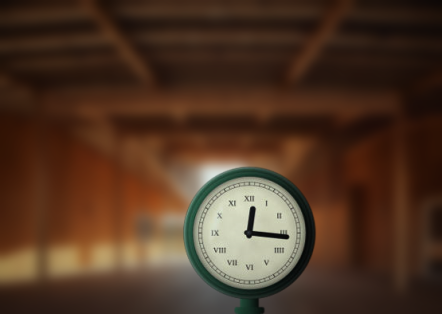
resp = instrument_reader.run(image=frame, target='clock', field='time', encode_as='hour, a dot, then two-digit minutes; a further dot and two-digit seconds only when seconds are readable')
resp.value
12.16
